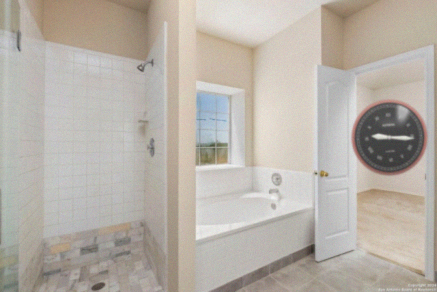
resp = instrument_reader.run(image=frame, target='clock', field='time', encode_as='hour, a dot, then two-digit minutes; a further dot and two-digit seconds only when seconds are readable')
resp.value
9.16
